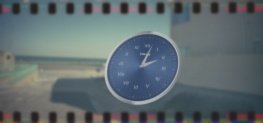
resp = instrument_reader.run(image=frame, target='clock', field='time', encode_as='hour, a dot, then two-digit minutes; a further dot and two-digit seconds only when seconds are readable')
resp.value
2.02
